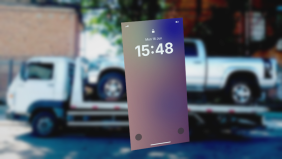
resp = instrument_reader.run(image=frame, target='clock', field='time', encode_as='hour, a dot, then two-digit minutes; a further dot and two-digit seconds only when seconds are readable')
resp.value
15.48
